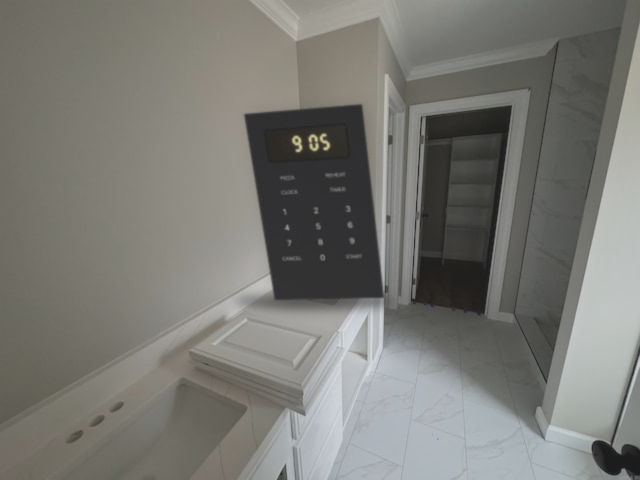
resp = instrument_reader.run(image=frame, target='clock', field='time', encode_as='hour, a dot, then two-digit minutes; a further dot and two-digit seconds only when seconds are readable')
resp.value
9.05
